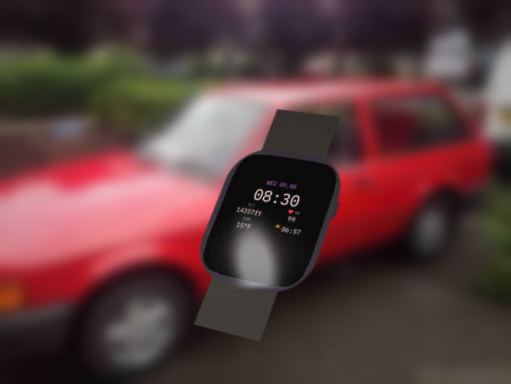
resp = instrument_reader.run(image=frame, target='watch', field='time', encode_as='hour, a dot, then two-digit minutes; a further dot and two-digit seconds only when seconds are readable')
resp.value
8.30
